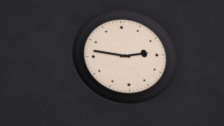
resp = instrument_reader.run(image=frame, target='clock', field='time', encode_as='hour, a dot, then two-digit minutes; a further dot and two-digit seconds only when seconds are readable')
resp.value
2.47
